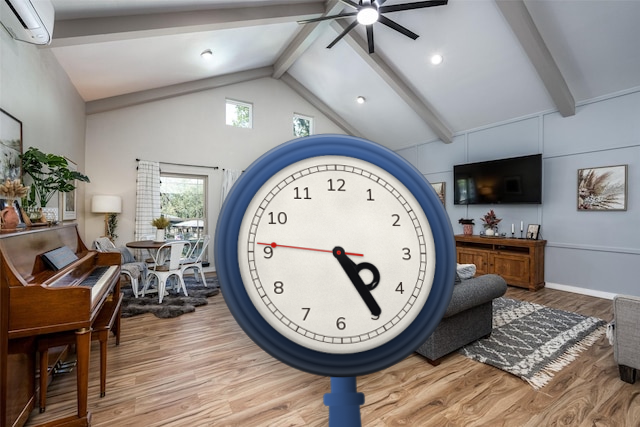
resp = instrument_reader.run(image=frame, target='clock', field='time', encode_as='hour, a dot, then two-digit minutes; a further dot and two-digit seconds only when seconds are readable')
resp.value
4.24.46
